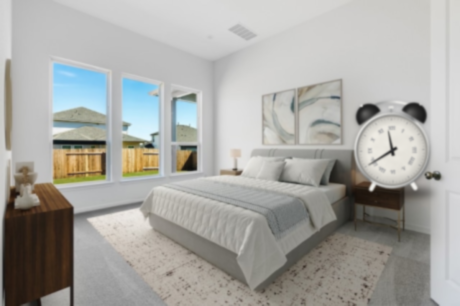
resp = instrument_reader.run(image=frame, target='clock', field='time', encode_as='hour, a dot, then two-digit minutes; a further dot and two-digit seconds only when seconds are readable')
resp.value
11.40
